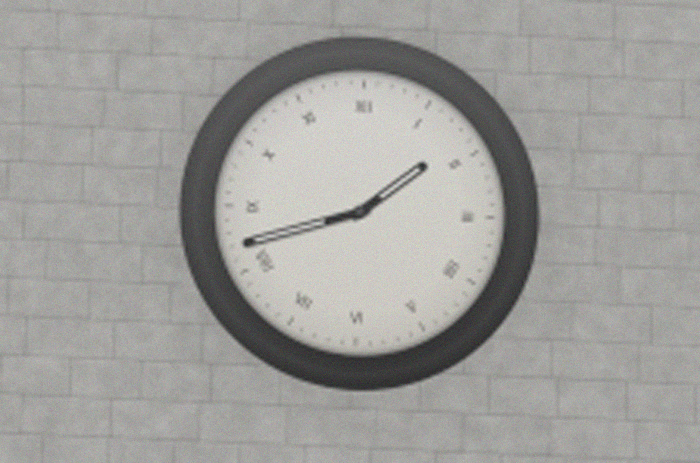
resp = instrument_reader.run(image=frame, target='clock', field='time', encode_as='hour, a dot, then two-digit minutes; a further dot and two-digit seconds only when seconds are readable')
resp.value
1.42
